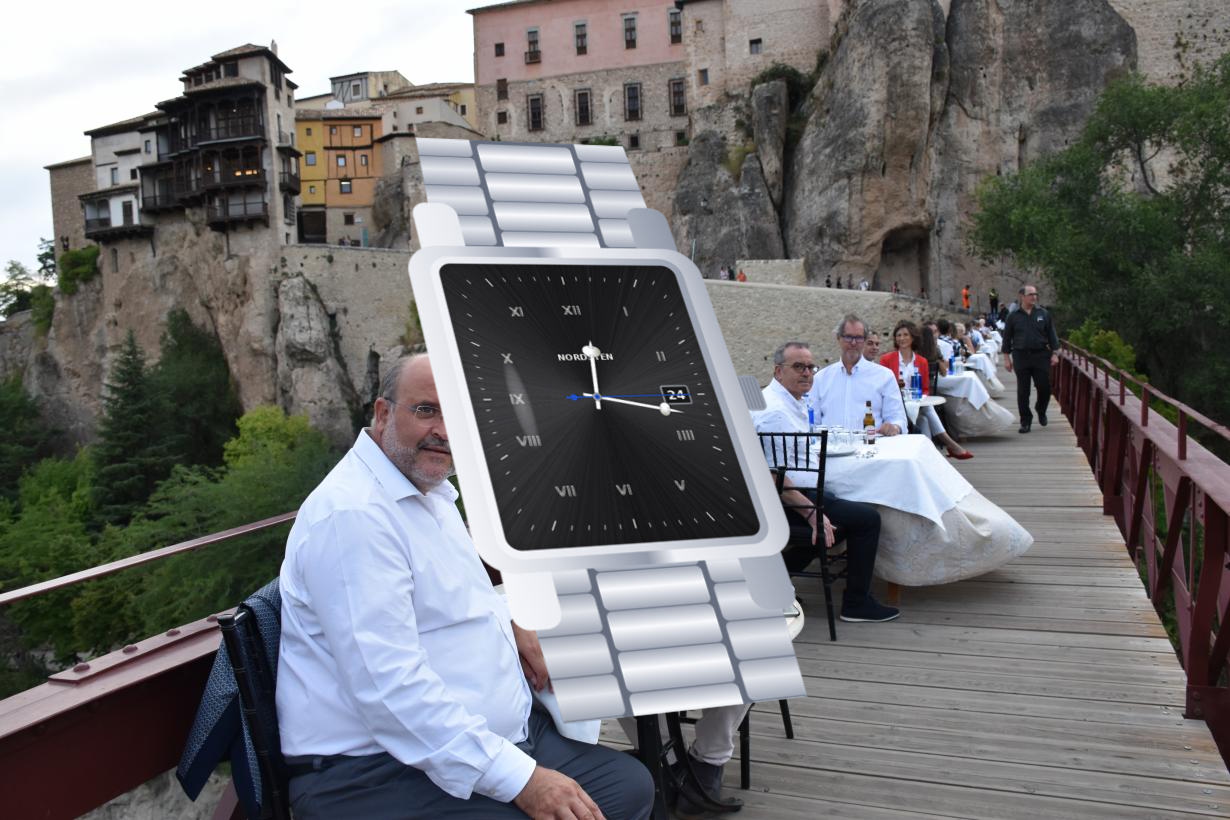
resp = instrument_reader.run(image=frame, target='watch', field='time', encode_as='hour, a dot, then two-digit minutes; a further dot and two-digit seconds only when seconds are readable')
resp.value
12.17.15
